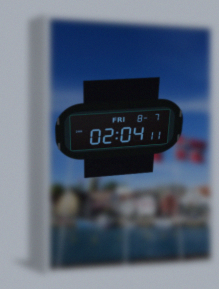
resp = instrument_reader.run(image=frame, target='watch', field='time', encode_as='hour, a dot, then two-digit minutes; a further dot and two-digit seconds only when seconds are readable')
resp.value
2.04.11
